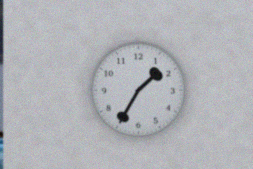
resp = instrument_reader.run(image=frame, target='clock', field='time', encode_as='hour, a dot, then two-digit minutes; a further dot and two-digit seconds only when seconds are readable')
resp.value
1.35
